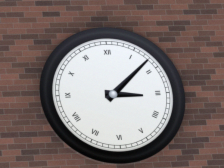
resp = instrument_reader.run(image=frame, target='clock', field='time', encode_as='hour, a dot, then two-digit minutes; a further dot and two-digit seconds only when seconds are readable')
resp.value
3.08
